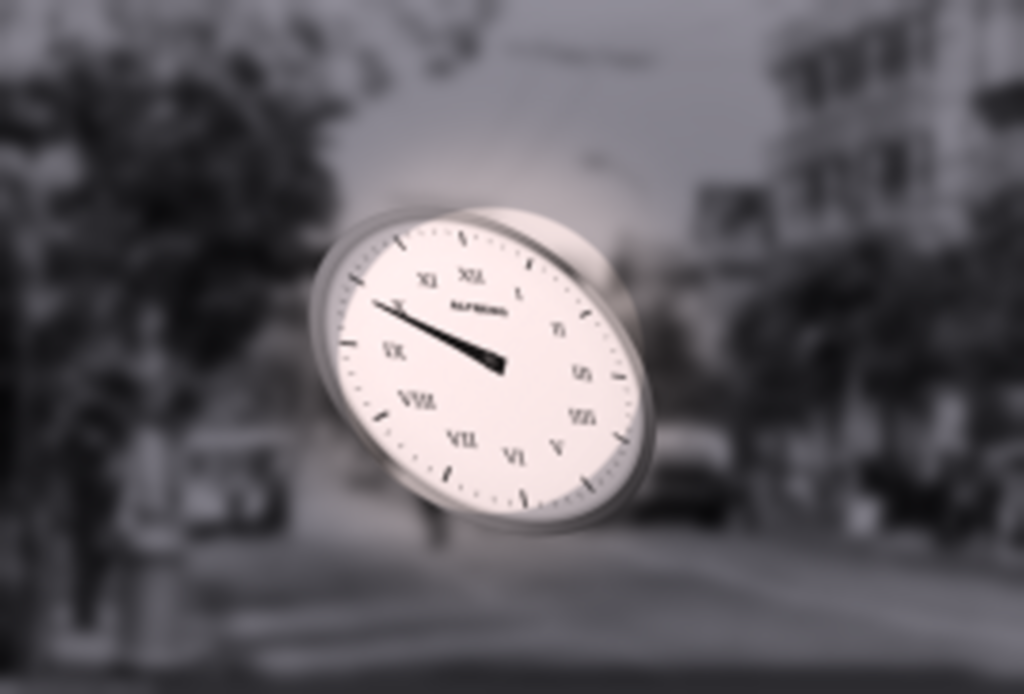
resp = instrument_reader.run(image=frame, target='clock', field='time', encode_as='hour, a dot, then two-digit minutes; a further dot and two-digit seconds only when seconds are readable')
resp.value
9.49
